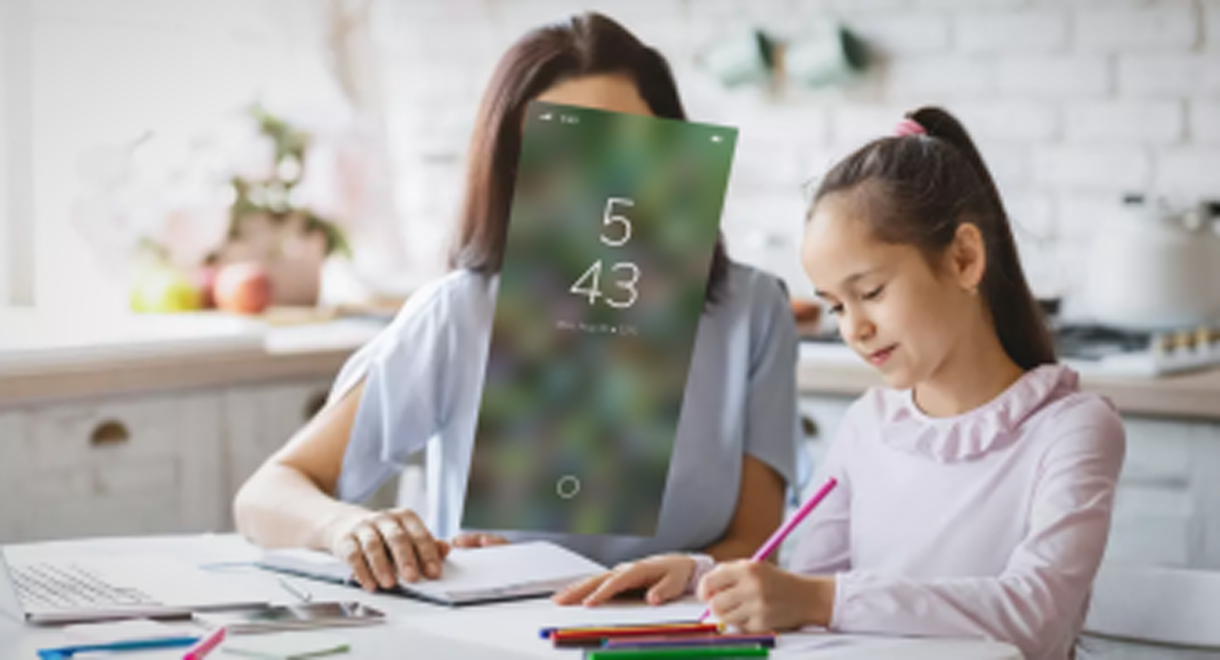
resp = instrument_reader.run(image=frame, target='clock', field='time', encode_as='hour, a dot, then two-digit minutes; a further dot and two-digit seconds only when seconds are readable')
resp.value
5.43
